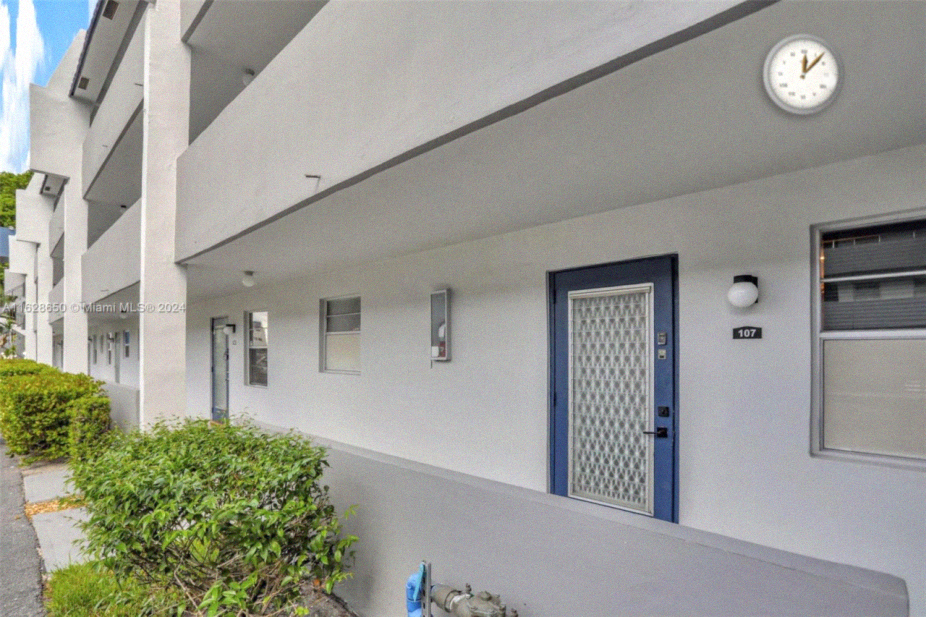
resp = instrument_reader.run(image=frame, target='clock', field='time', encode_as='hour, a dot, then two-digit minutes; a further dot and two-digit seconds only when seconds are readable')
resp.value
12.07
